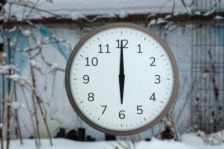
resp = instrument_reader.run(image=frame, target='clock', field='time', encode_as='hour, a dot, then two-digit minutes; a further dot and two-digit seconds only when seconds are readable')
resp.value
6.00
